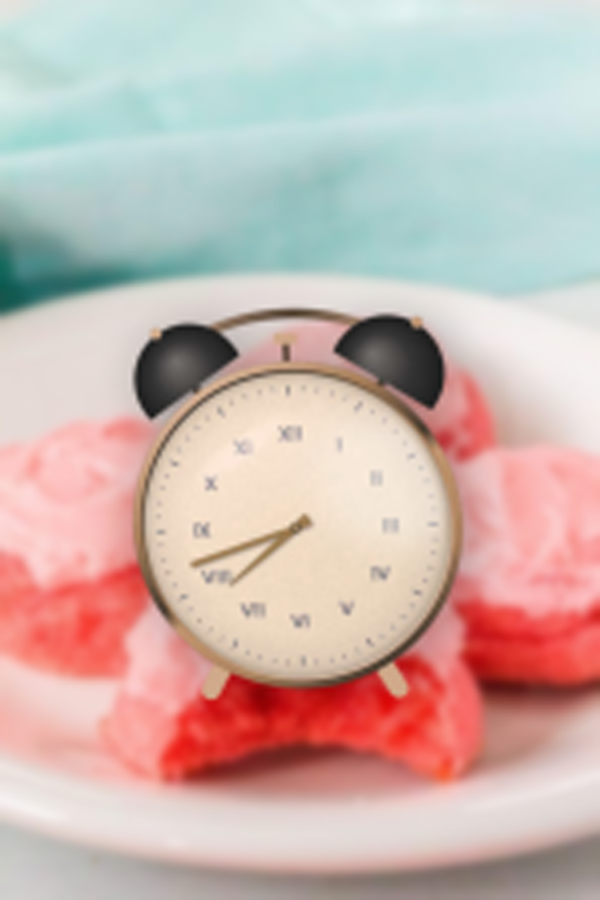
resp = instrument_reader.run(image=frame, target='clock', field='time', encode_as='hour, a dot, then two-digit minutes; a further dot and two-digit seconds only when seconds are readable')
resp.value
7.42
